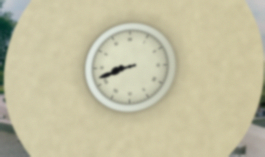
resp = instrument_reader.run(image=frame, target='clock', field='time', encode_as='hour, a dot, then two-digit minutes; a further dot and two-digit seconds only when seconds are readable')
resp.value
8.42
